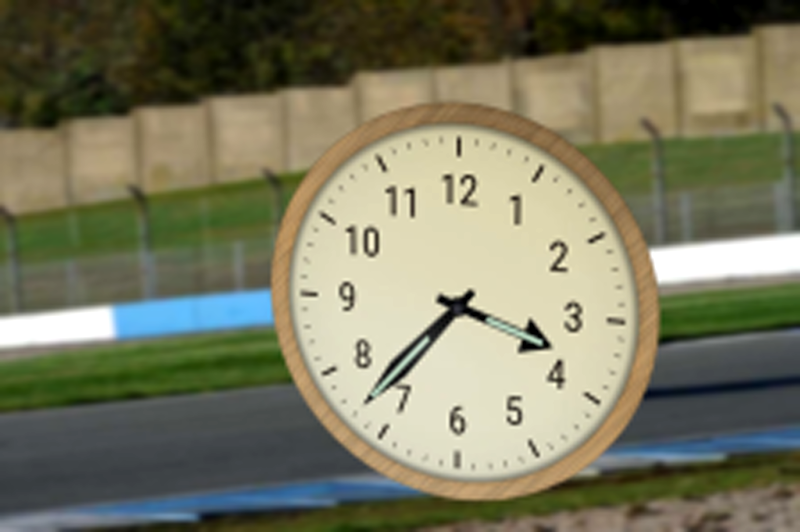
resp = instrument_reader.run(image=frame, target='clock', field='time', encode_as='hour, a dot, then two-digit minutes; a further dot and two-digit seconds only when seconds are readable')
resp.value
3.37
